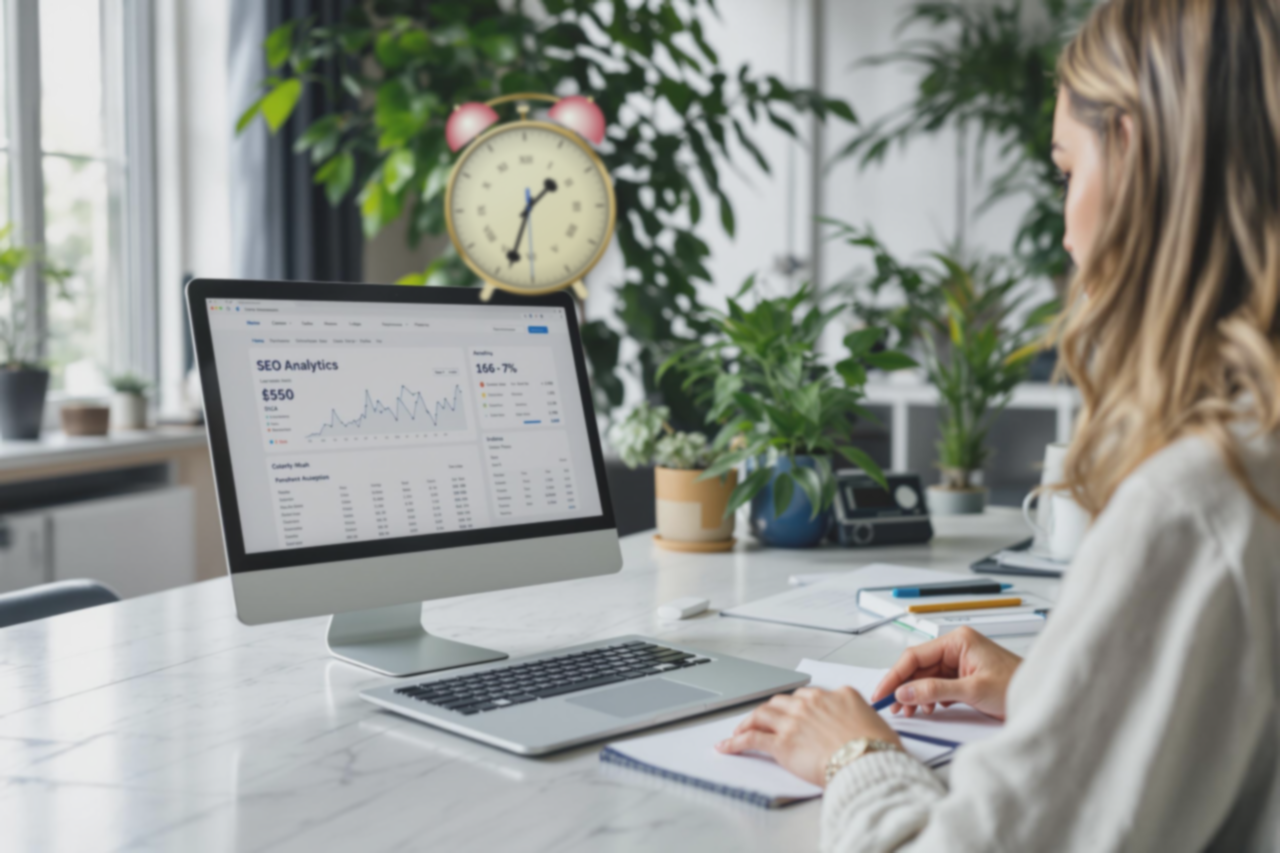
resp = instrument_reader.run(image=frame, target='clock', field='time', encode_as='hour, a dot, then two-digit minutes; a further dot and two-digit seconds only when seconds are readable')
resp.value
1.33.30
